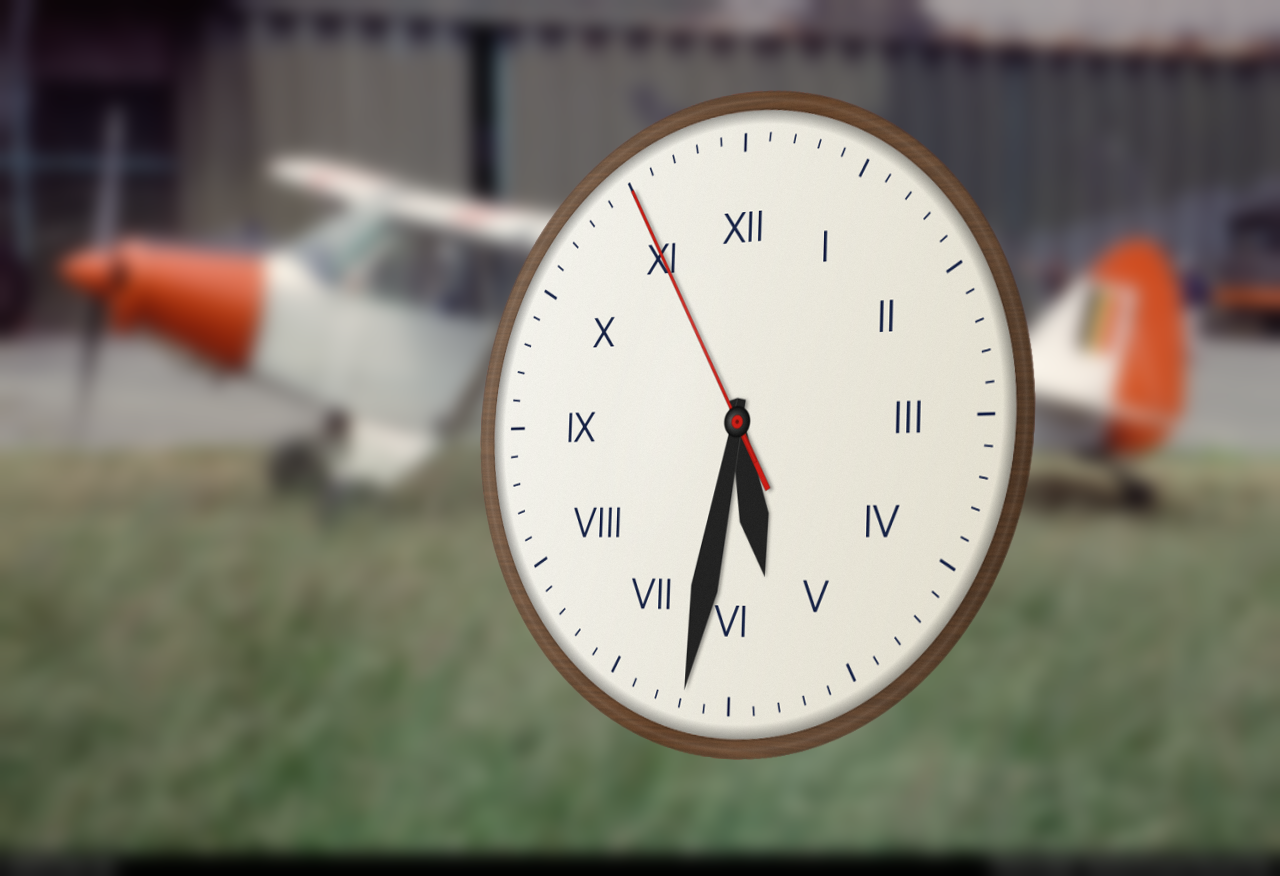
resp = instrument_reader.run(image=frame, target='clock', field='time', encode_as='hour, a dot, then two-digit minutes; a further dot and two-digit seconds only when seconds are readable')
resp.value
5.31.55
